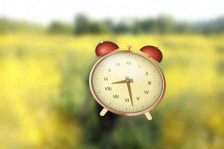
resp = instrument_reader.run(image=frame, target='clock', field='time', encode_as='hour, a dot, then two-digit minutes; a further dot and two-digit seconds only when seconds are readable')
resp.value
8.28
